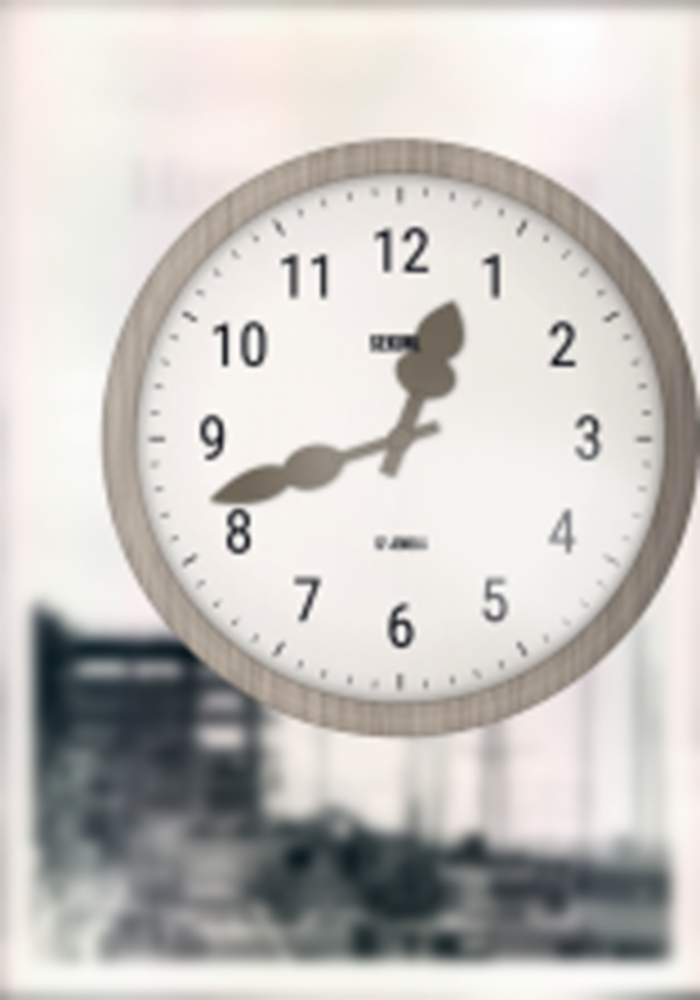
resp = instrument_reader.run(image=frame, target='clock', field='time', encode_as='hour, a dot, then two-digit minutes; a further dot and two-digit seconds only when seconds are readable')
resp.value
12.42
